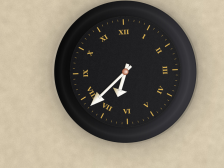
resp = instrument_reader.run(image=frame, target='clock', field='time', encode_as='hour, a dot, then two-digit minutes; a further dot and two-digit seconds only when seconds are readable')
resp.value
6.38
